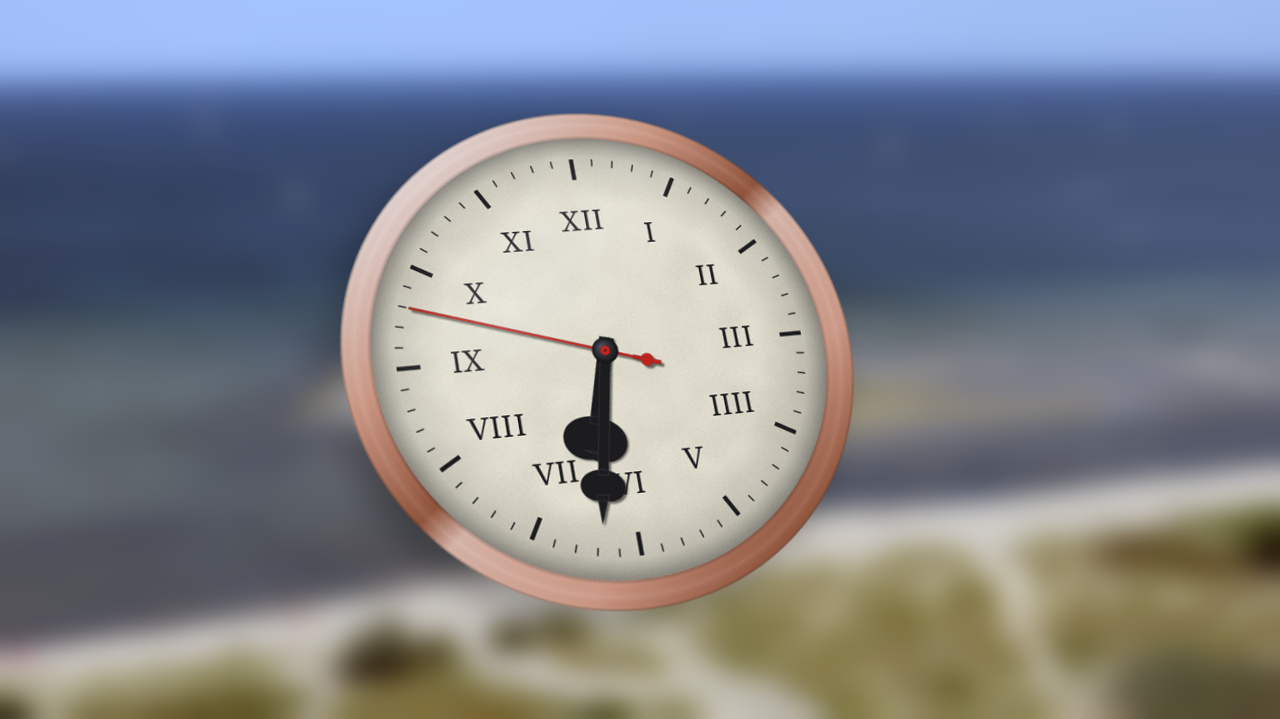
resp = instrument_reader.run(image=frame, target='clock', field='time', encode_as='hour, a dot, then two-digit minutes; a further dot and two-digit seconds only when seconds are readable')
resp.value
6.31.48
